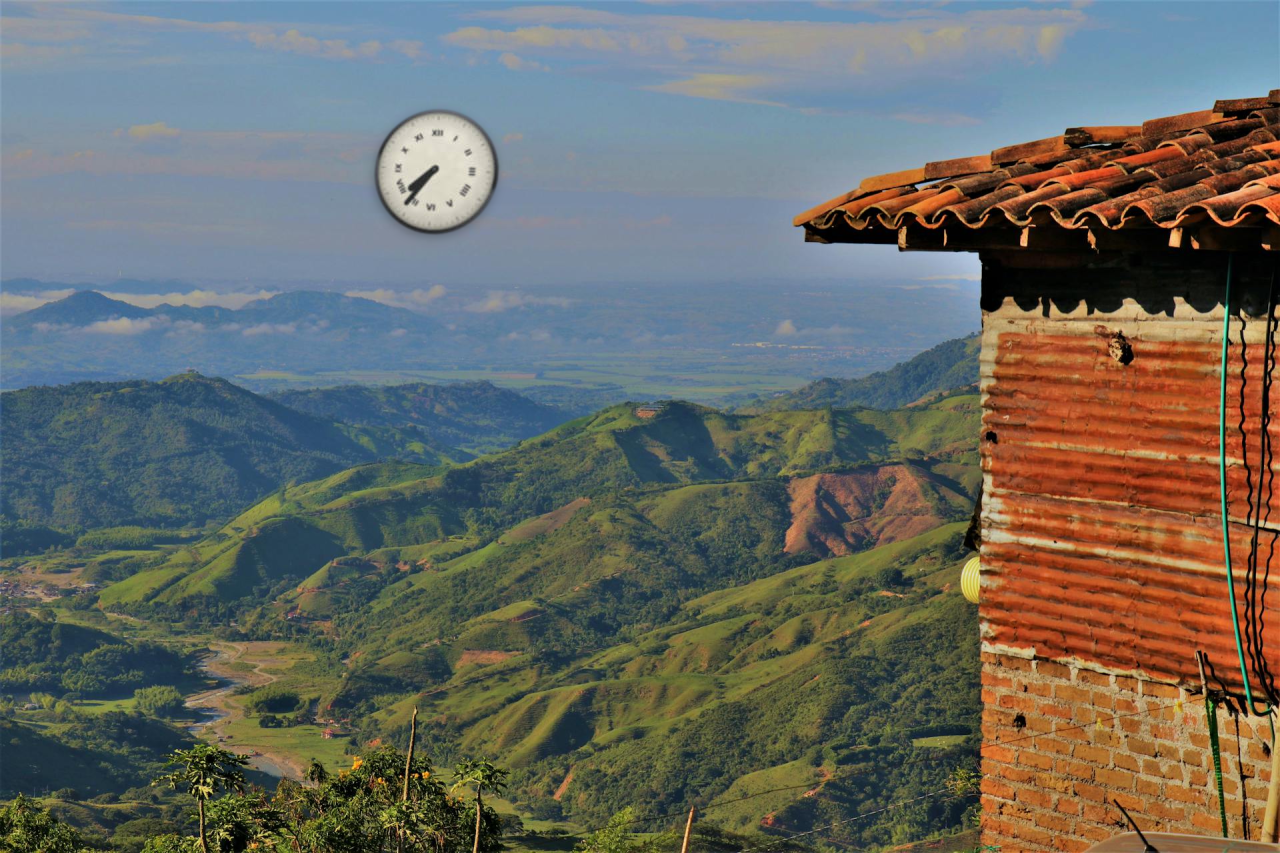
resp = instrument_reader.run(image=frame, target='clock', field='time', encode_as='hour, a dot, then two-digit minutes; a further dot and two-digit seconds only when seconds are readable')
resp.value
7.36
